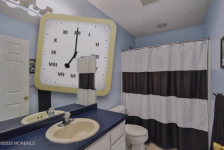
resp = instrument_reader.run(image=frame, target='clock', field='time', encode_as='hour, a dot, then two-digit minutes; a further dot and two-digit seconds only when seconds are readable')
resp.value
7.00
